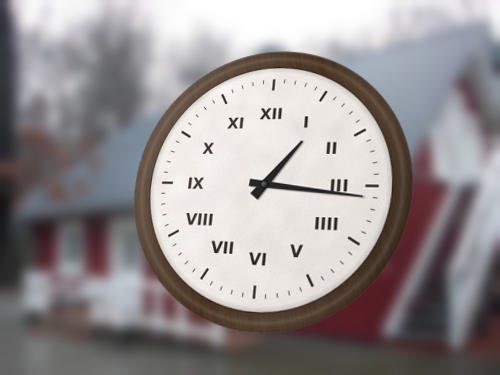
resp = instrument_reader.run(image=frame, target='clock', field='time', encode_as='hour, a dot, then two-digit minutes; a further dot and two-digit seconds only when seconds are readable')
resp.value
1.16
